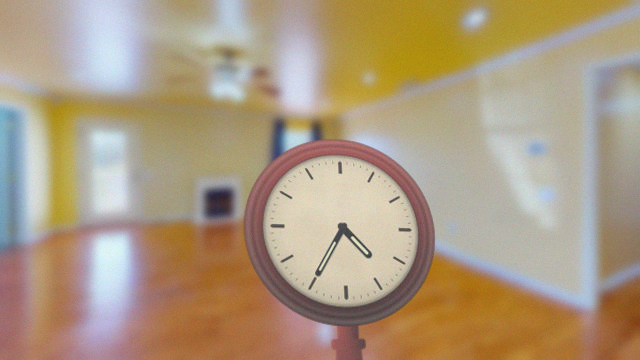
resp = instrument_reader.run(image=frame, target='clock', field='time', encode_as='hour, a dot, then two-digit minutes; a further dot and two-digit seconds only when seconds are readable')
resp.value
4.35
